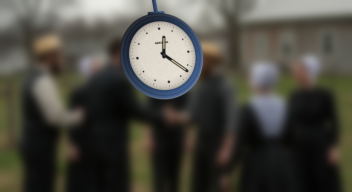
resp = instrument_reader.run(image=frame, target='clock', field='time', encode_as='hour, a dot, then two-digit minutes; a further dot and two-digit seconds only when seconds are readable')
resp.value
12.22
